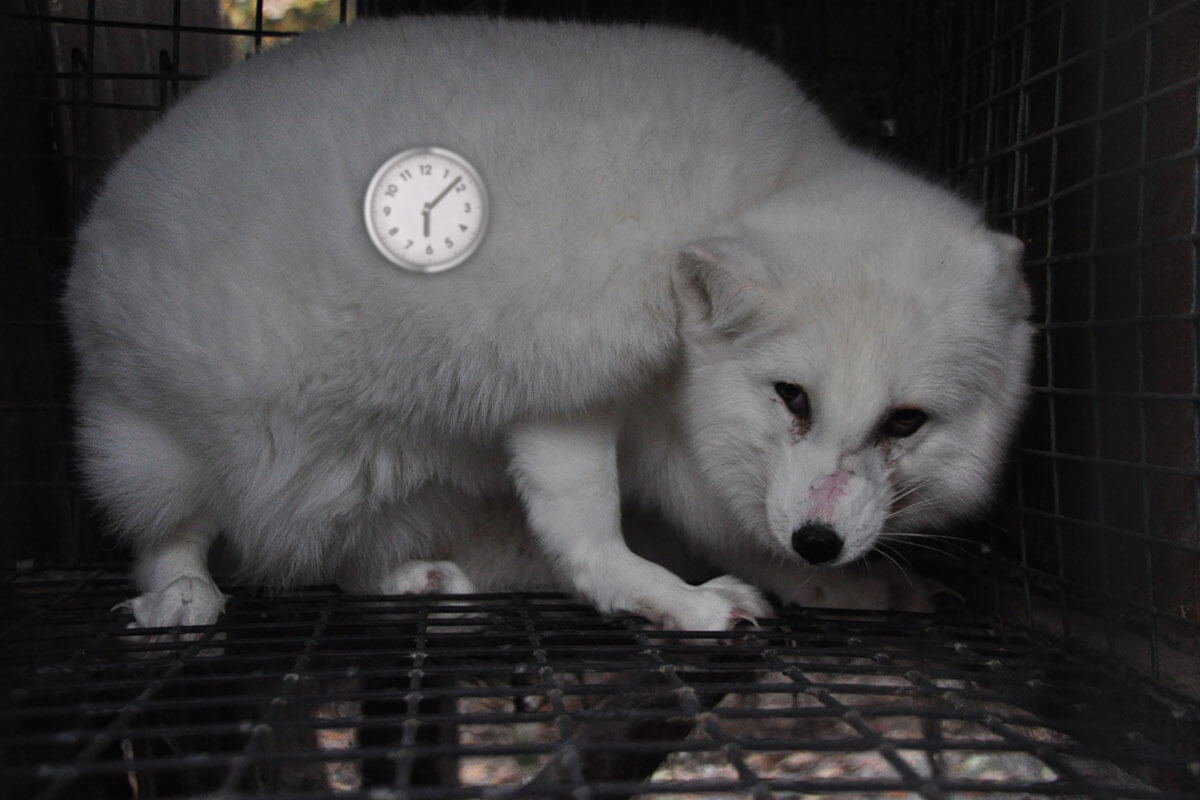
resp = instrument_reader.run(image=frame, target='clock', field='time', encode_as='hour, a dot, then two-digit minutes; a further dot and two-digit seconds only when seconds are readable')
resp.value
6.08
